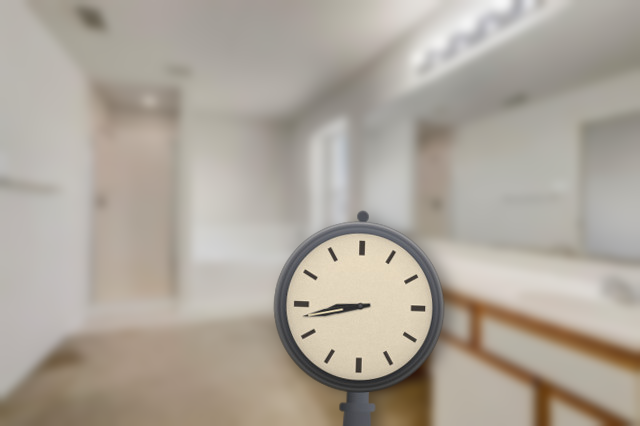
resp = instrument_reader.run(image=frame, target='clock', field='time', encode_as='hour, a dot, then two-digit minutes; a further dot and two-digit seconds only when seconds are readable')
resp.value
8.43
